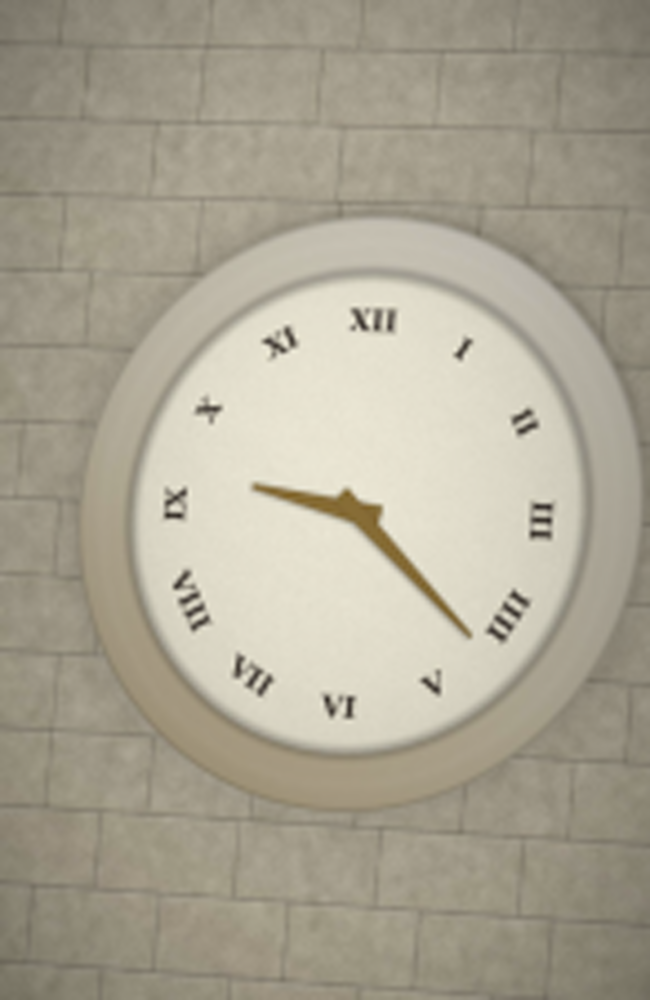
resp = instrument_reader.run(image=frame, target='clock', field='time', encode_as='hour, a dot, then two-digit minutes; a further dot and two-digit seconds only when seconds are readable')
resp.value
9.22
